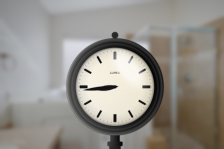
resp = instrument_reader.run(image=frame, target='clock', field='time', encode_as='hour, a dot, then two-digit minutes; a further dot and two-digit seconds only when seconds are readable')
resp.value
8.44
